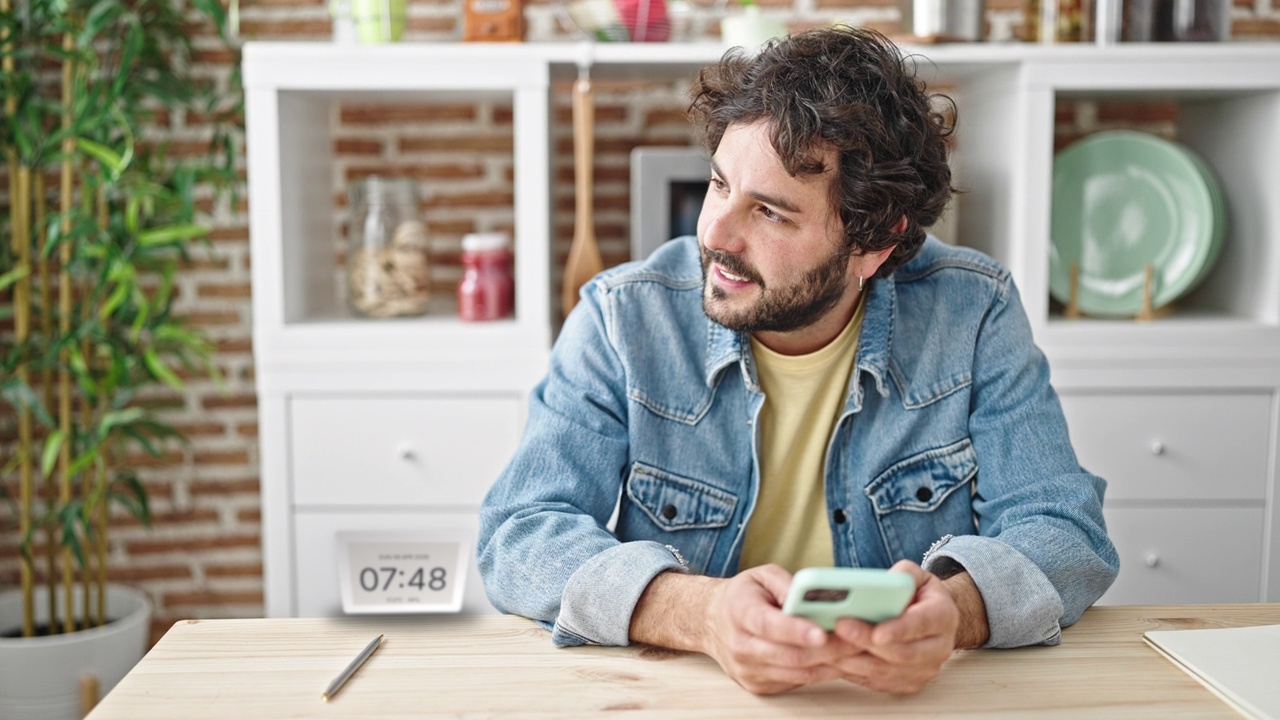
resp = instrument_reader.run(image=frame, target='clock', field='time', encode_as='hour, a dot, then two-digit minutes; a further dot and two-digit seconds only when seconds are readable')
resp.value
7.48
